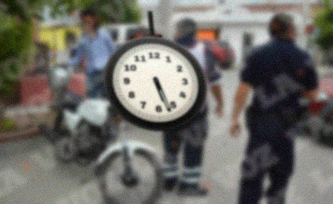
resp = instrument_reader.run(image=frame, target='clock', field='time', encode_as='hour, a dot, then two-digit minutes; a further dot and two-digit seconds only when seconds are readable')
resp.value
5.27
